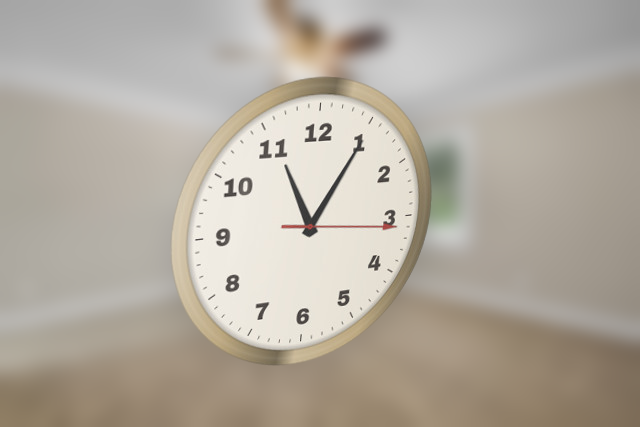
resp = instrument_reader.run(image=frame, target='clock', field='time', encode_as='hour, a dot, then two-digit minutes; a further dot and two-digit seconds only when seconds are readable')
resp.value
11.05.16
